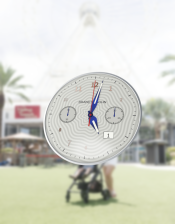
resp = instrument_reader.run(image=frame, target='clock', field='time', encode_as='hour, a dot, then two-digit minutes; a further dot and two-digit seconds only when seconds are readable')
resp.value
5.02
